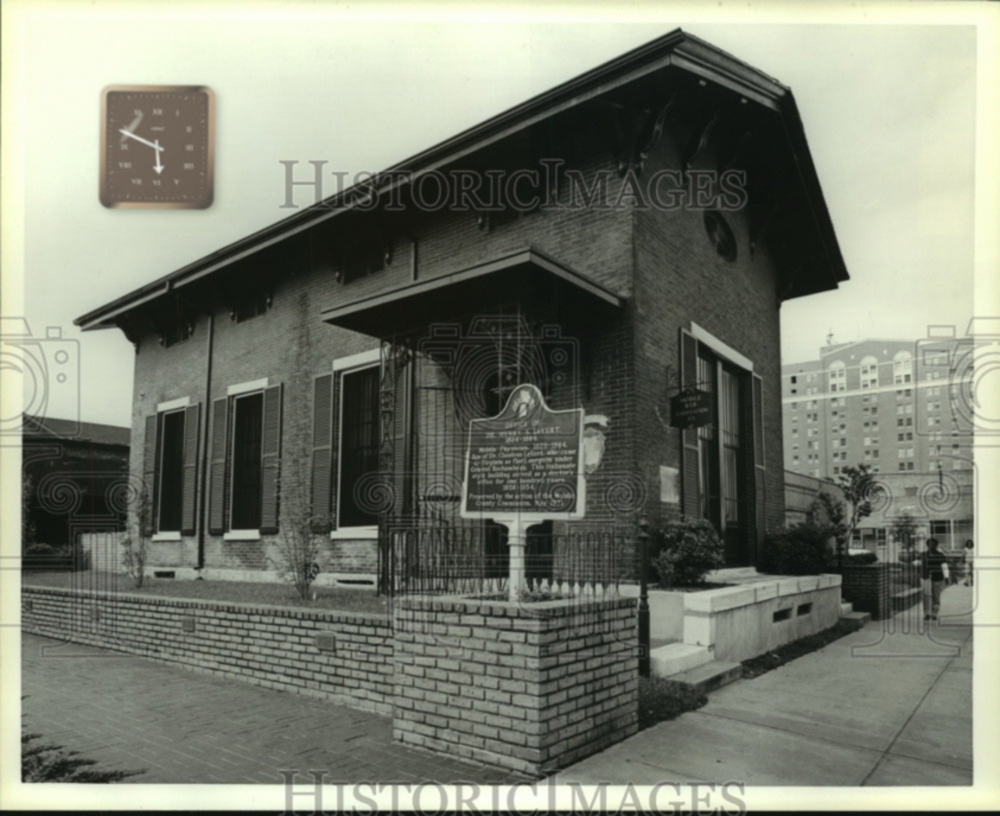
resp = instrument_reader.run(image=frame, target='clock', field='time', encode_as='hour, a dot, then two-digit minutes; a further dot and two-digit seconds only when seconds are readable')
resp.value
5.49
